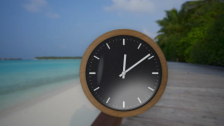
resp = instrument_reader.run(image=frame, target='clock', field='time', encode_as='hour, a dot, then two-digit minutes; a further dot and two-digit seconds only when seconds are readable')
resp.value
12.09
